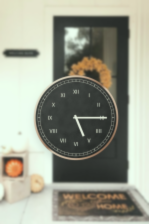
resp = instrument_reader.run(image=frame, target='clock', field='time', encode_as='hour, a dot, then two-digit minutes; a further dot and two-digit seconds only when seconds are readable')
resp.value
5.15
